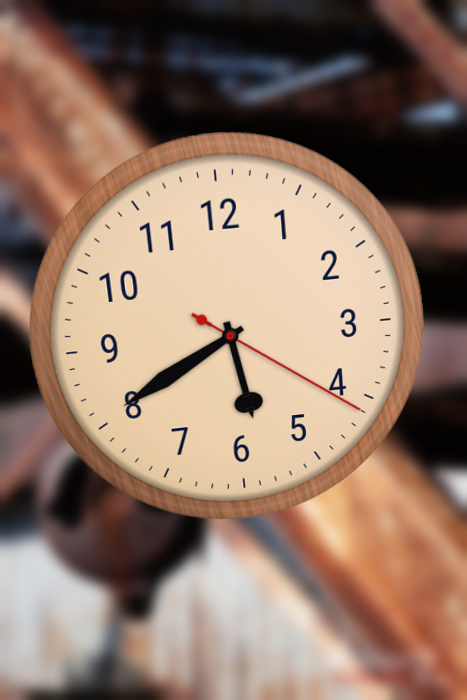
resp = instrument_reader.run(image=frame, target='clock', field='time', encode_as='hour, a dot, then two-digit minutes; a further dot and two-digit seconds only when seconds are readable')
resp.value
5.40.21
